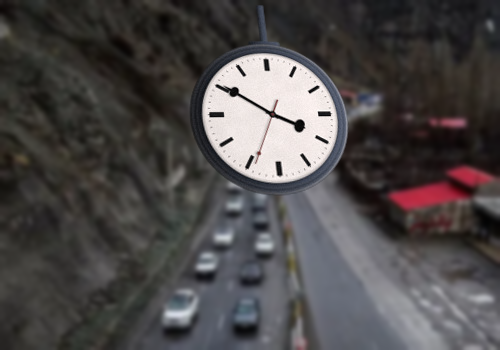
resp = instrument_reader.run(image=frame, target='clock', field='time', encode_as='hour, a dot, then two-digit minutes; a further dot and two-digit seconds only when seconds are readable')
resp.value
3.50.34
